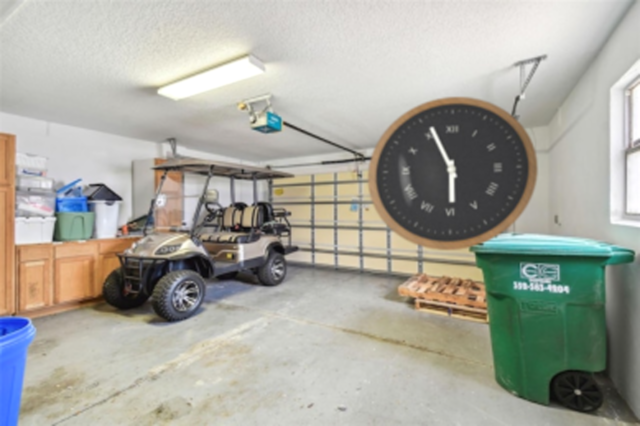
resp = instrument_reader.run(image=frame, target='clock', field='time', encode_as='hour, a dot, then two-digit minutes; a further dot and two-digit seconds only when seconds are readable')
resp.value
5.56
